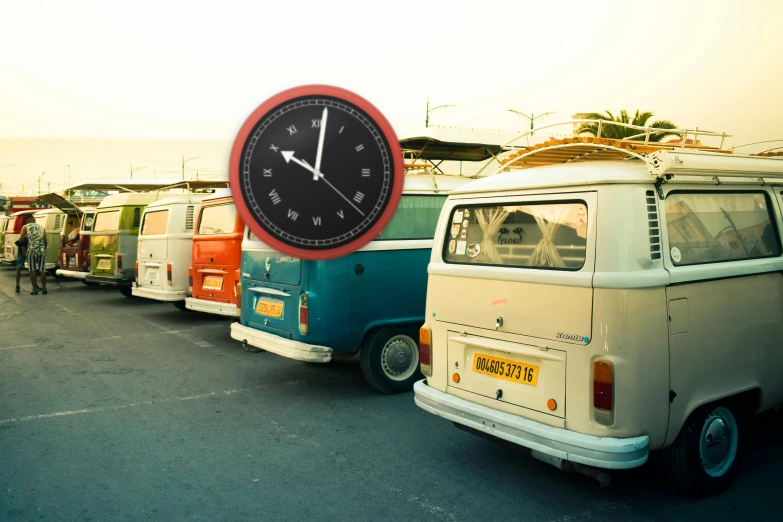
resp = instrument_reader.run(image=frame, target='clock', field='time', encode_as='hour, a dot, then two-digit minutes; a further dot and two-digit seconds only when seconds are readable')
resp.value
10.01.22
